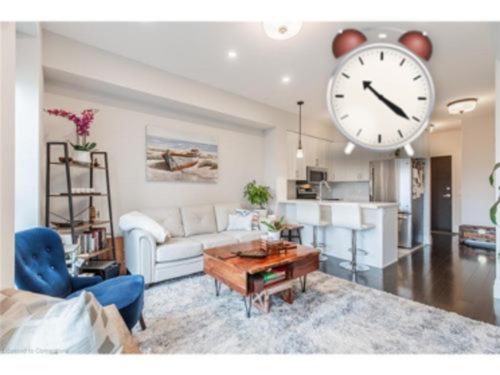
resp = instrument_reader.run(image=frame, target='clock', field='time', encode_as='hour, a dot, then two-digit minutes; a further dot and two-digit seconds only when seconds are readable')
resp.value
10.21
